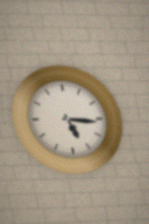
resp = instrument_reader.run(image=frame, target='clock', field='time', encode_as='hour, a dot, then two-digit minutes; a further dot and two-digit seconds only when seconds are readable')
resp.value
5.16
